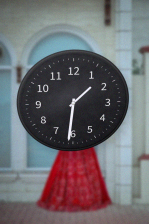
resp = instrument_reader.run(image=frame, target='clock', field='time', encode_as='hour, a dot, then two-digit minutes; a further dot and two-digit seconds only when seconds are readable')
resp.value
1.31
